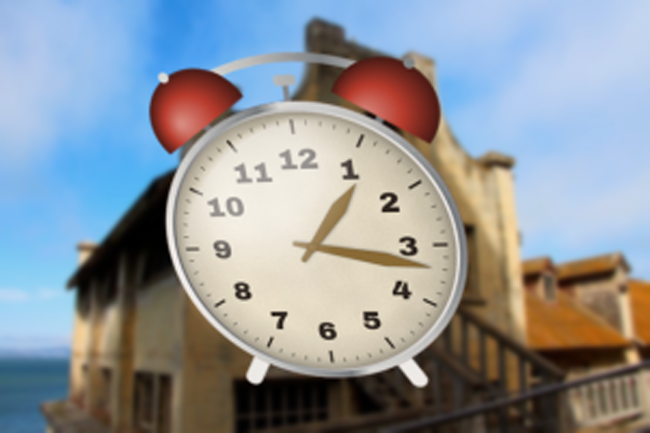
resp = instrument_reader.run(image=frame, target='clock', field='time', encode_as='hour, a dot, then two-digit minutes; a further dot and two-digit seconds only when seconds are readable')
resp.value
1.17
